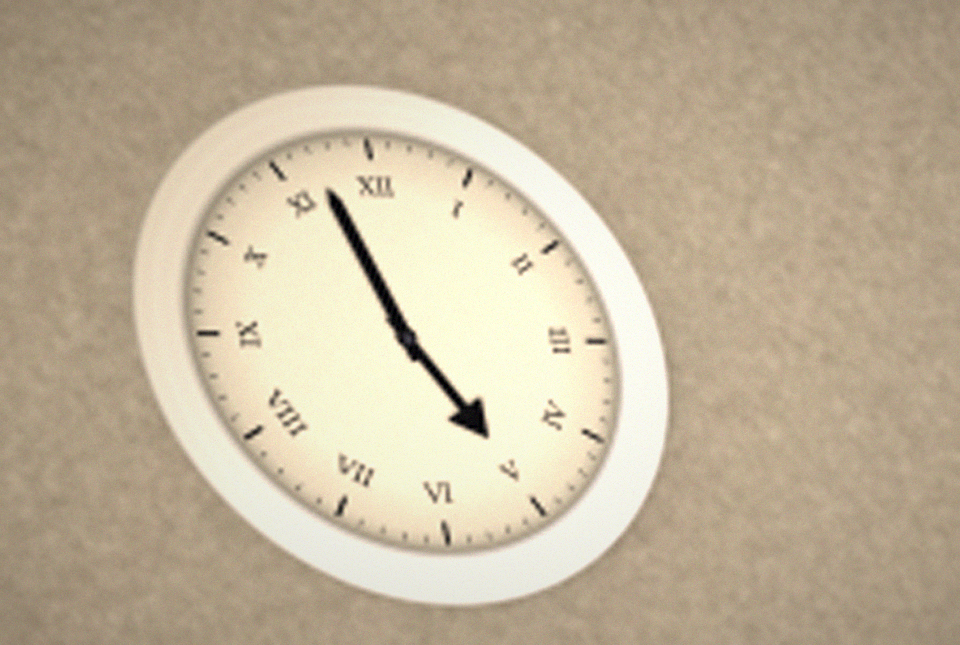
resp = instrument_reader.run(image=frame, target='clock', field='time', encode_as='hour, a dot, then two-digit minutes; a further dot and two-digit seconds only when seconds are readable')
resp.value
4.57
